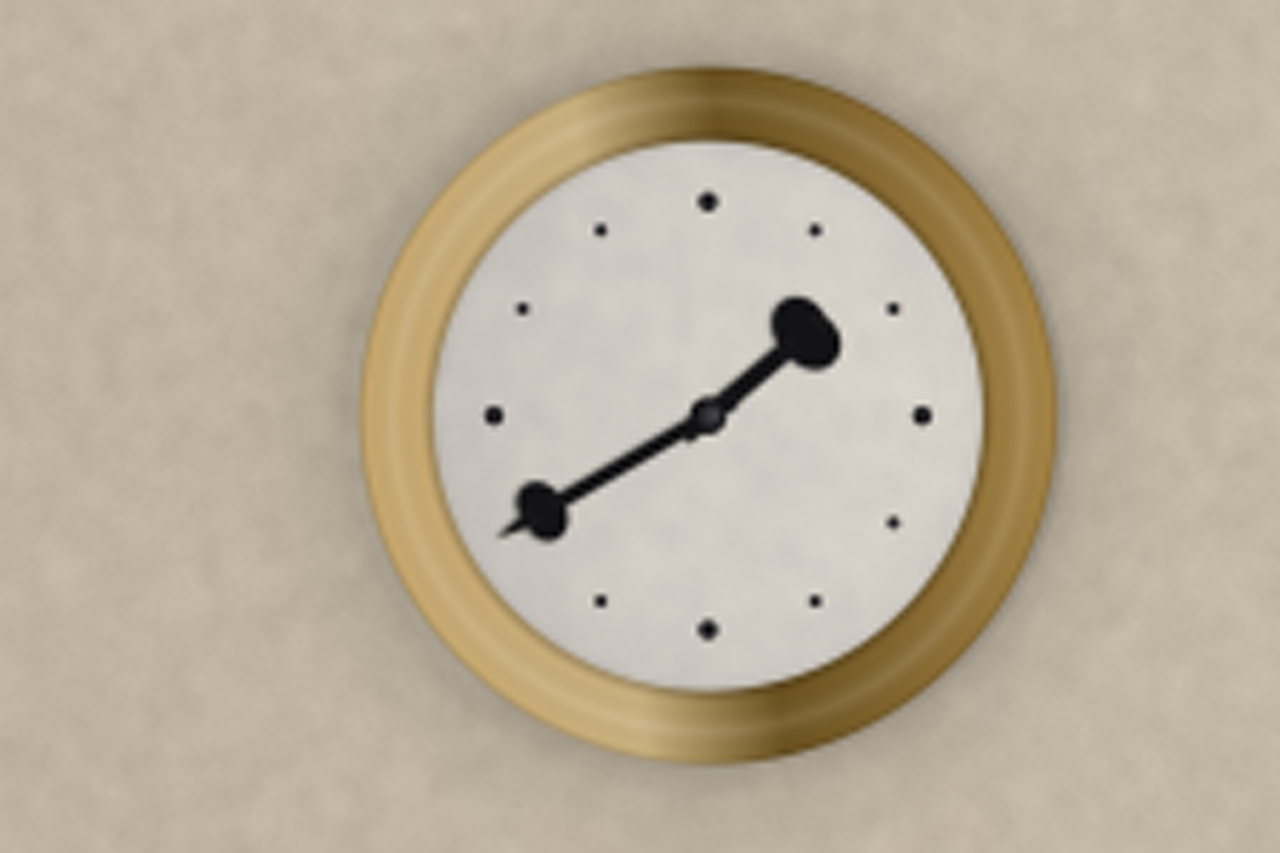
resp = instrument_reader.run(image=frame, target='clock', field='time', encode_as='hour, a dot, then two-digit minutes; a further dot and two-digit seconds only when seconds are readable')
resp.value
1.40
